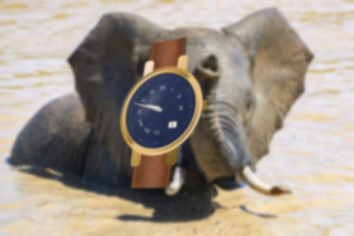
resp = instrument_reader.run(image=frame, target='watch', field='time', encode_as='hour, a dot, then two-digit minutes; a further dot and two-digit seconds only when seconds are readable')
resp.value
9.48
